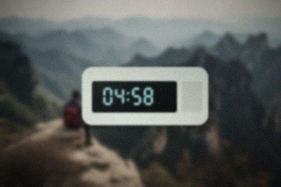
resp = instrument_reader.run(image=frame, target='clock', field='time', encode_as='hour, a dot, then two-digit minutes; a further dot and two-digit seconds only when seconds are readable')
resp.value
4.58
